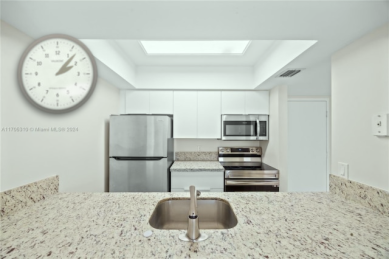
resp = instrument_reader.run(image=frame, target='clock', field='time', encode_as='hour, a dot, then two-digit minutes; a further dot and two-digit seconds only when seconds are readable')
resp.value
2.07
